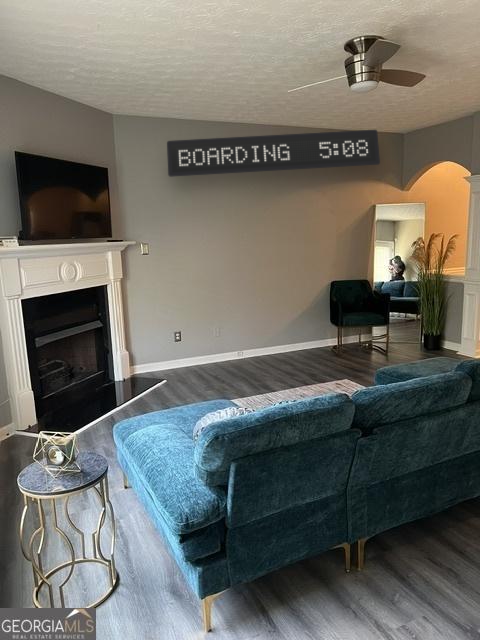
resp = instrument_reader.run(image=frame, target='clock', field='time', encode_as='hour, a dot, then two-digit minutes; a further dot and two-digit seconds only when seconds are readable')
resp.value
5.08
